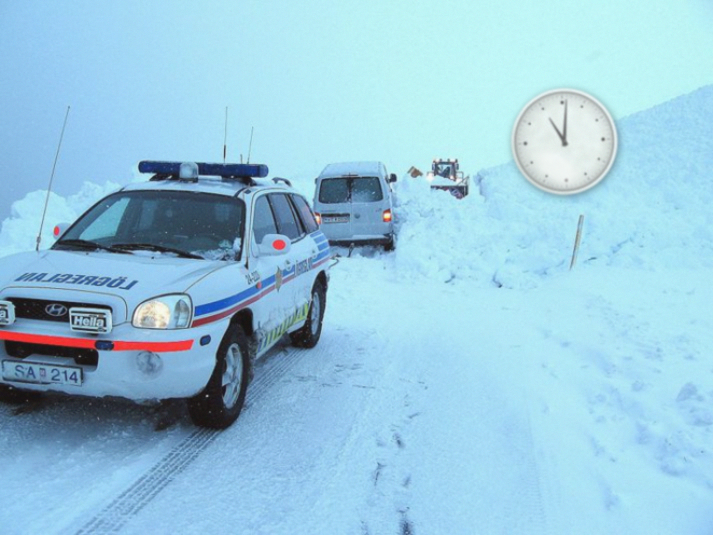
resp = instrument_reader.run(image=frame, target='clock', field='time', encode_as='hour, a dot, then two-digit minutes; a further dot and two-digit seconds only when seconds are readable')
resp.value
11.01
